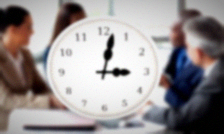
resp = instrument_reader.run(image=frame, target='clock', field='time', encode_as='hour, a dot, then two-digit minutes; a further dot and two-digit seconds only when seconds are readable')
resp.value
3.02
